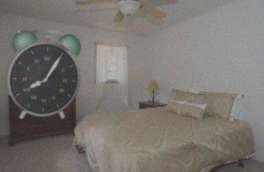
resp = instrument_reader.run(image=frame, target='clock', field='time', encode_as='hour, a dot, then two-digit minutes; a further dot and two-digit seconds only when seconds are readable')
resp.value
8.05
